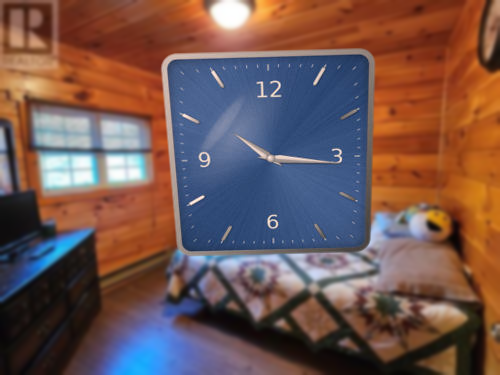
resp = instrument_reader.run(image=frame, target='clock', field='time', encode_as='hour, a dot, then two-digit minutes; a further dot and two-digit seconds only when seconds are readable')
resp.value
10.16
